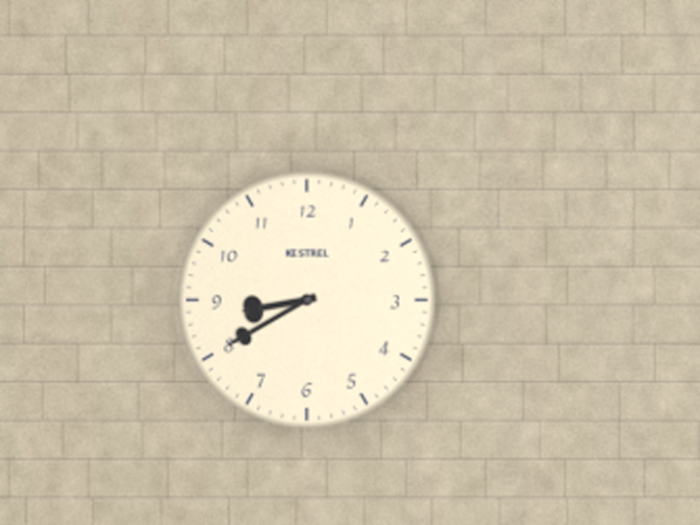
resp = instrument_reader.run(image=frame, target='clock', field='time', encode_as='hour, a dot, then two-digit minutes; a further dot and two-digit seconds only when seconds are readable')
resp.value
8.40
